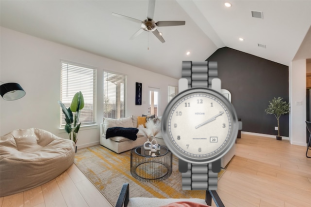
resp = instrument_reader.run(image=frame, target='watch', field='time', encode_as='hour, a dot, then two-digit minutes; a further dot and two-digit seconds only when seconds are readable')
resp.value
2.10
